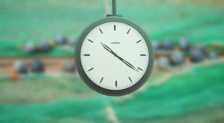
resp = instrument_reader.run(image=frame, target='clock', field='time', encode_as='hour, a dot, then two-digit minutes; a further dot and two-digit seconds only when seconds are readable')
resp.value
10.21
